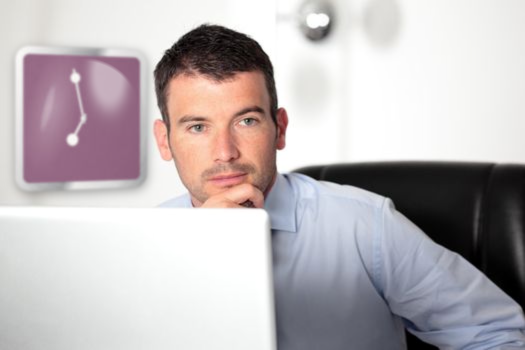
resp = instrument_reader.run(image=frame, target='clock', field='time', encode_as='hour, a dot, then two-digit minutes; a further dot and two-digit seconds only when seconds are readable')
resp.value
6.58
